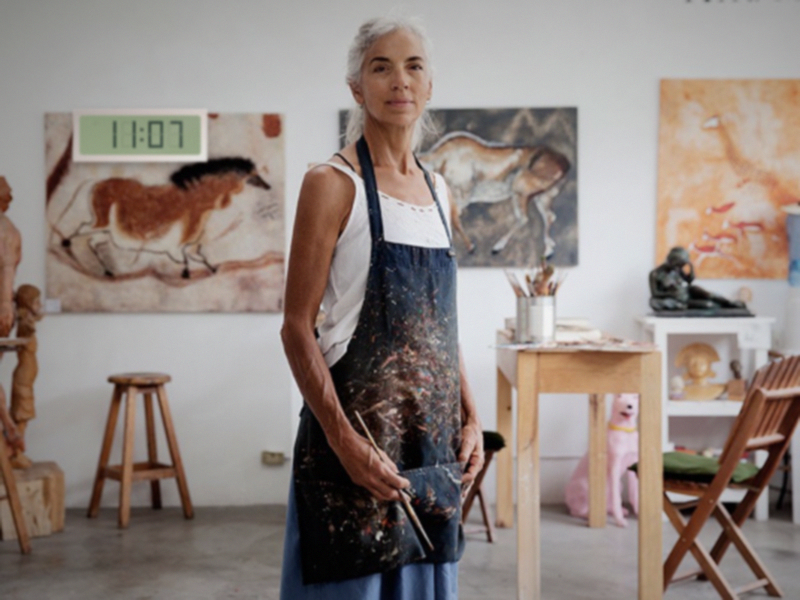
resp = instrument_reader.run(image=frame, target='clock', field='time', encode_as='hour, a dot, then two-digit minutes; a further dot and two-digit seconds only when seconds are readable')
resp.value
11.07
